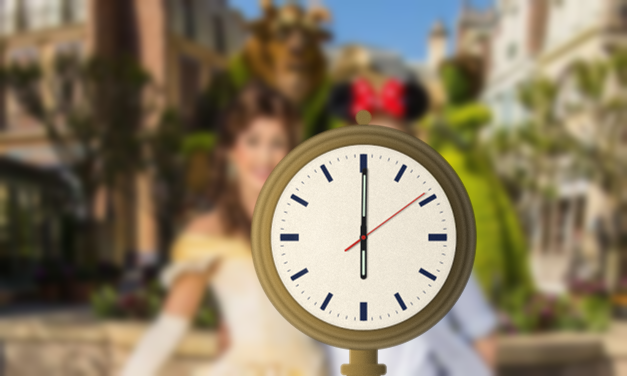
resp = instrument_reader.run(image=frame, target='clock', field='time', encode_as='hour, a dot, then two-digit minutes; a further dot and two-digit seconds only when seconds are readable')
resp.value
6.00.09
